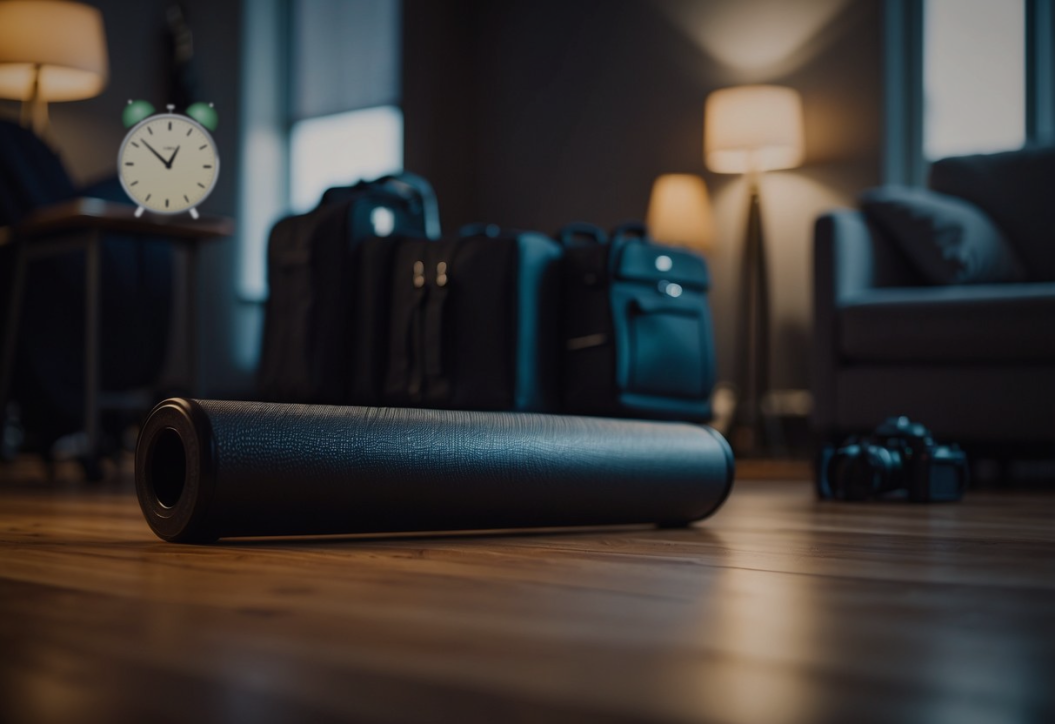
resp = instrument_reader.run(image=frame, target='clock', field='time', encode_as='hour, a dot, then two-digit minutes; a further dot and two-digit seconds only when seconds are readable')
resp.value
12.52
